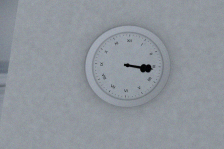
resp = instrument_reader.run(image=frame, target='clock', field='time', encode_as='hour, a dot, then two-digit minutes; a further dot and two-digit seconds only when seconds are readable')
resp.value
3.16
